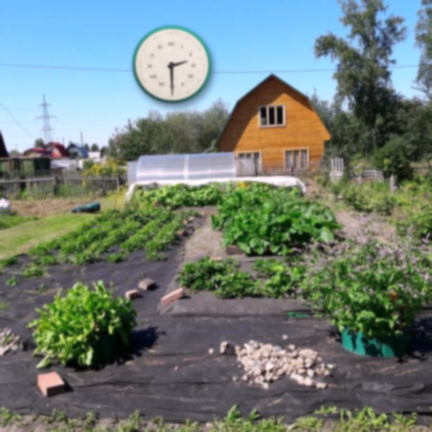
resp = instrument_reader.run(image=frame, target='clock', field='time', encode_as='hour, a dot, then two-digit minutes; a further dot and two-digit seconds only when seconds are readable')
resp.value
2.30
